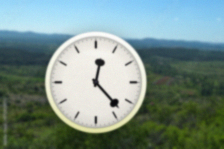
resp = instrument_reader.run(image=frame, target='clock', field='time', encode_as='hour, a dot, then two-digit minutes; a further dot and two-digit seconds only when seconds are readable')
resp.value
12.23
